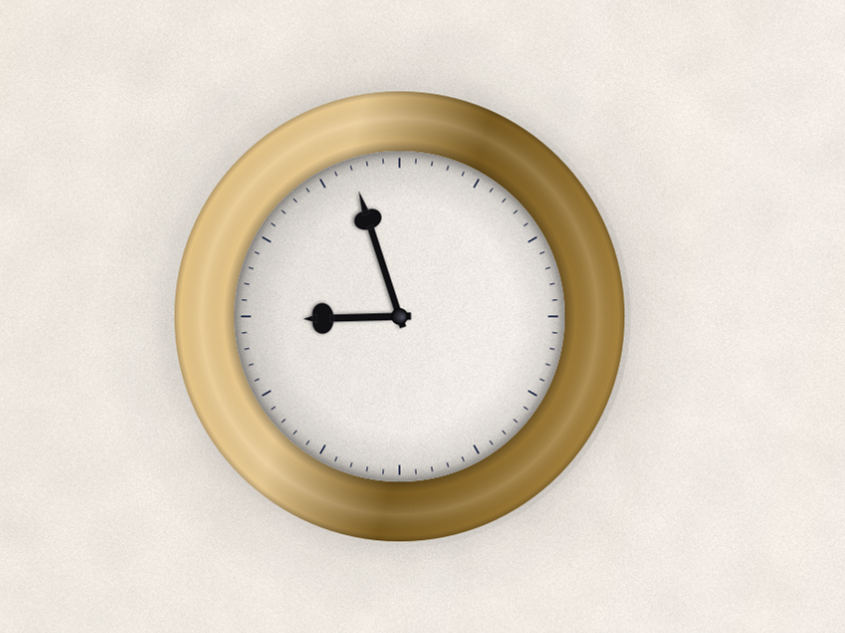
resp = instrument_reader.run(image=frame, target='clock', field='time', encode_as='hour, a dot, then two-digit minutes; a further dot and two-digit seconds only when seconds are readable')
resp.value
8.57
